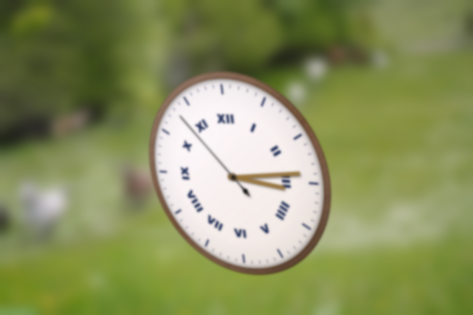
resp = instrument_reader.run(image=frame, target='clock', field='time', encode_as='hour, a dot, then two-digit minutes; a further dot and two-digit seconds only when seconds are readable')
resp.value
3.13.53
